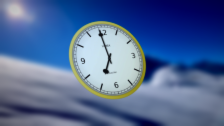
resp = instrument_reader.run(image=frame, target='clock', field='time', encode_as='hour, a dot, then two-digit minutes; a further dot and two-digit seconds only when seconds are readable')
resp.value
6.59
